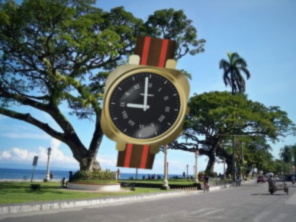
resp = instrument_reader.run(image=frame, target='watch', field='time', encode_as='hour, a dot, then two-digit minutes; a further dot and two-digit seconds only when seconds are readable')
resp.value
8.59
